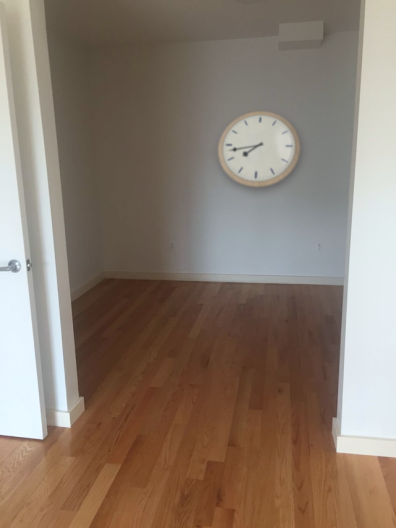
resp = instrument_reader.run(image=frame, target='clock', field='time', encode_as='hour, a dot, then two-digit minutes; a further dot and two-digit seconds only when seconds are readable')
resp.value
7.43
